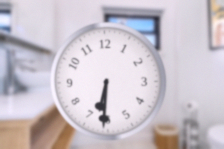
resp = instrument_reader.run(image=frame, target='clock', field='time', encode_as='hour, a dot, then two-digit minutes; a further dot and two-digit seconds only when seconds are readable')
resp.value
6.31
